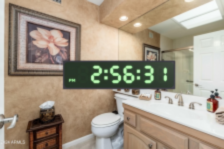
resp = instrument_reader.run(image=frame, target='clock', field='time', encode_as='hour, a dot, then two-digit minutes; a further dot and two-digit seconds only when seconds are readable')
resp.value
2.56.31
